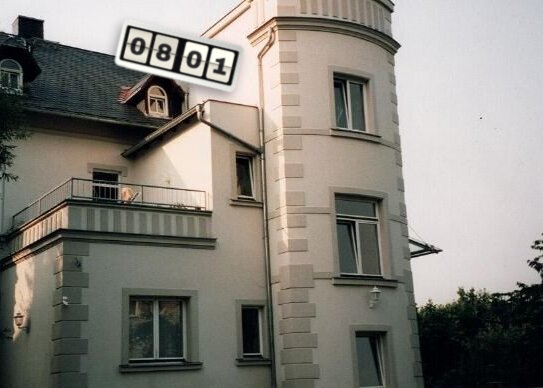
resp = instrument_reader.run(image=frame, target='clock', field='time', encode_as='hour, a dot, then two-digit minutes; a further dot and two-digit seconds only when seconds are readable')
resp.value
8.01
